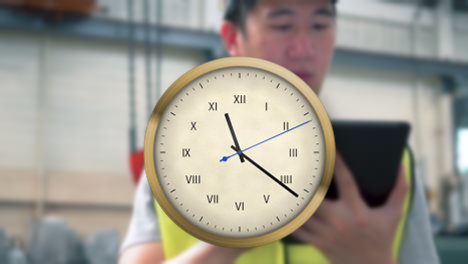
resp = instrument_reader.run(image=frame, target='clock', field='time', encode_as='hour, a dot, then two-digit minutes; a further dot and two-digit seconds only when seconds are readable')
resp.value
11.21.11
